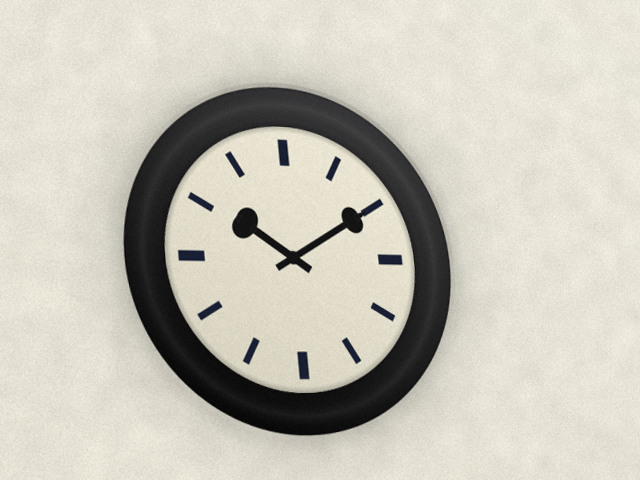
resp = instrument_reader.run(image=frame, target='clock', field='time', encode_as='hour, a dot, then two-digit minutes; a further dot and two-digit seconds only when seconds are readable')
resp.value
10.10
